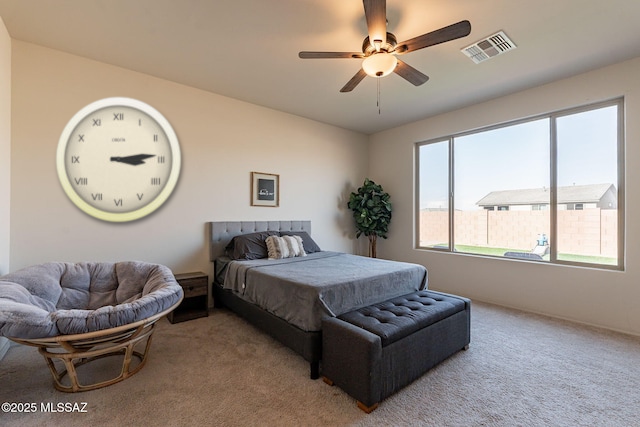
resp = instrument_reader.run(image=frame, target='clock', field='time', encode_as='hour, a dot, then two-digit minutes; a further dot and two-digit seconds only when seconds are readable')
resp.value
3.14
